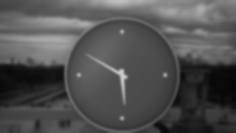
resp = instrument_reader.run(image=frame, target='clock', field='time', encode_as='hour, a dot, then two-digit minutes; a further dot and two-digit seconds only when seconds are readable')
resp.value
5.50
